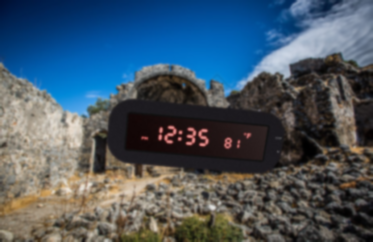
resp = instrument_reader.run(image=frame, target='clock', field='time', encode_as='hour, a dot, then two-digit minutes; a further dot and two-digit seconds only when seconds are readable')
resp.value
12.35
